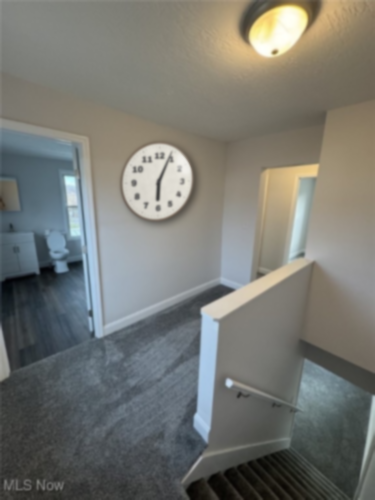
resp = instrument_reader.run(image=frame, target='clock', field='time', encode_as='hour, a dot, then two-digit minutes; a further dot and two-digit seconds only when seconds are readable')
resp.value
6.04
